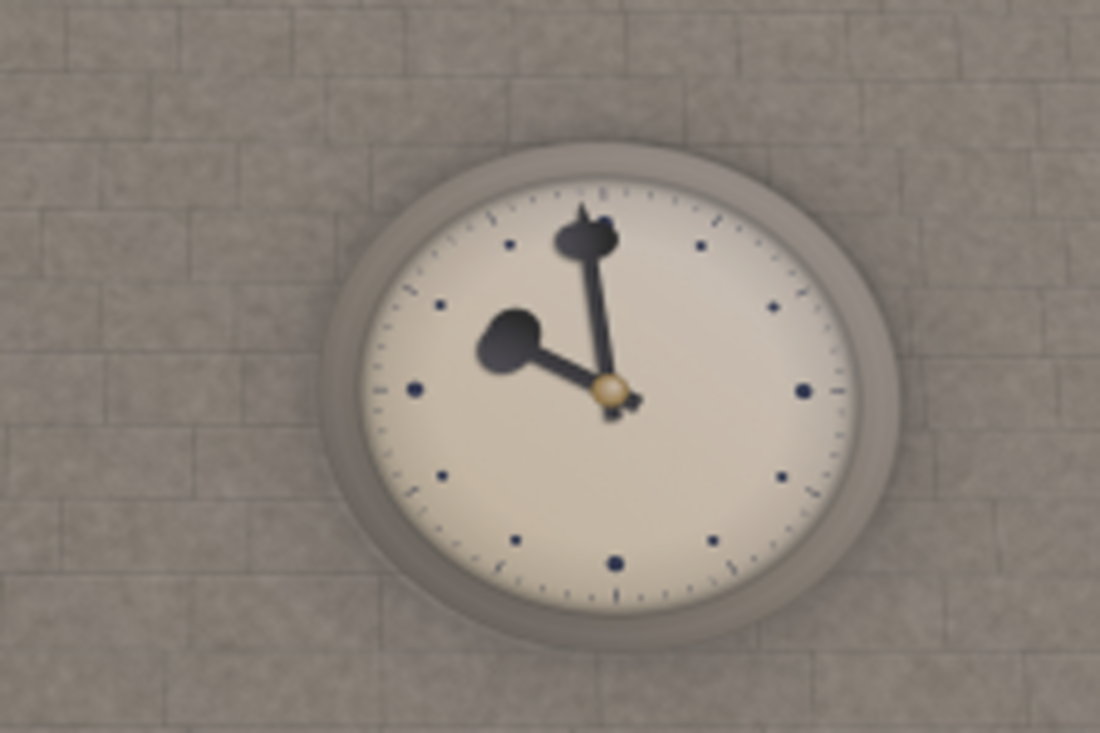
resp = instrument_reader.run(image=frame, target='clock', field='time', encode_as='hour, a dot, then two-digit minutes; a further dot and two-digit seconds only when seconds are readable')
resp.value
9.59
